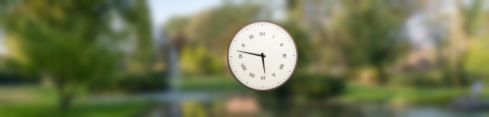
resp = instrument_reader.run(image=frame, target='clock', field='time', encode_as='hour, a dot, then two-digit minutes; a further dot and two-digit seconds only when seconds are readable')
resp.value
5.47
